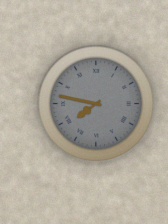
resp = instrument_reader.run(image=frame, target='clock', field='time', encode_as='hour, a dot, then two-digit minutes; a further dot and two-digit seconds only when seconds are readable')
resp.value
7.47
